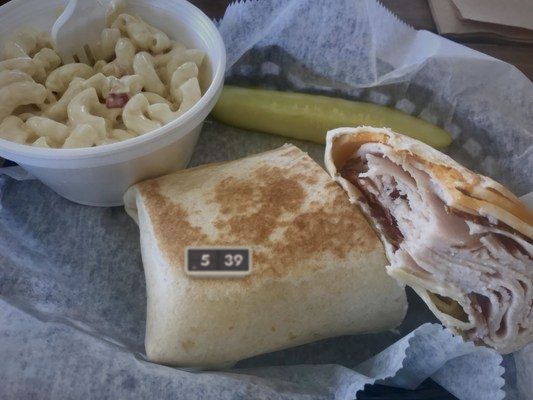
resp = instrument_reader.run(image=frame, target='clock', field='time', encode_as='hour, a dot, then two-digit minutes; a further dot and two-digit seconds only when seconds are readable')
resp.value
5.39
